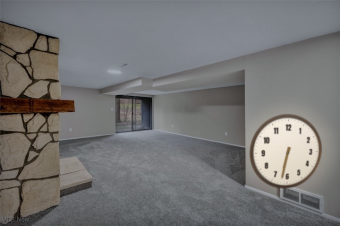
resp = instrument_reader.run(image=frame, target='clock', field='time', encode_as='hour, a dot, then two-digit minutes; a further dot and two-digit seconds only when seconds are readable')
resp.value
6.32
